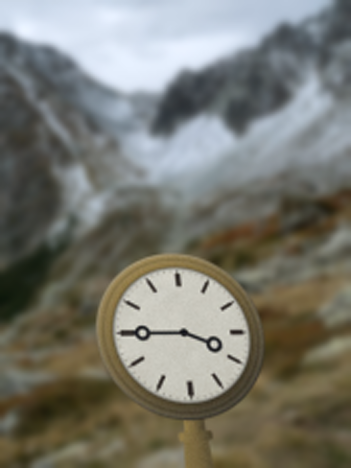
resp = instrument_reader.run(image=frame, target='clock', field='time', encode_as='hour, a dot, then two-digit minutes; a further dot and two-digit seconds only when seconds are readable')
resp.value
3.45
